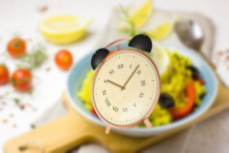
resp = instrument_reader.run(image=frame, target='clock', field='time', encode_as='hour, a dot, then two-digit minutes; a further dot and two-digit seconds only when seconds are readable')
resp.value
10.08
